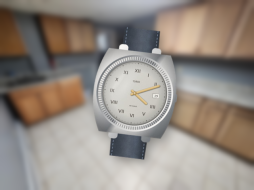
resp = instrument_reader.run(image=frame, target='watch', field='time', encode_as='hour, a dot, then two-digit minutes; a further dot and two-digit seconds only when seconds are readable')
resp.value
4.11
